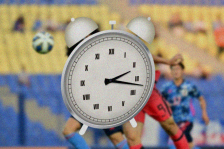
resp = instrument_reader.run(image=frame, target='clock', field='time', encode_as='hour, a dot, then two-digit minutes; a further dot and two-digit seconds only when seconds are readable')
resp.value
2.17
